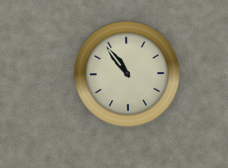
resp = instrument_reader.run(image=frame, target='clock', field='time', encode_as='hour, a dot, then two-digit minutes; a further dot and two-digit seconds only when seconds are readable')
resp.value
10.54
